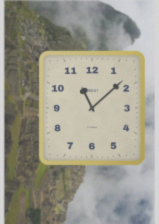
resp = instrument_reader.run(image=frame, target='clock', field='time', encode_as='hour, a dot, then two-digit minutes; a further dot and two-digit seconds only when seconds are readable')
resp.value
11.08
